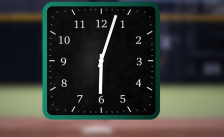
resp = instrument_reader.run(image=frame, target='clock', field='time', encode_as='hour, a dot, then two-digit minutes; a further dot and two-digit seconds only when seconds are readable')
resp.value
6.03
